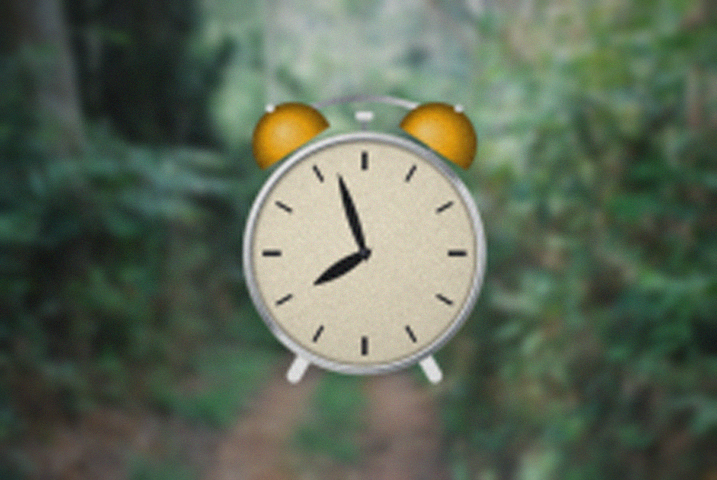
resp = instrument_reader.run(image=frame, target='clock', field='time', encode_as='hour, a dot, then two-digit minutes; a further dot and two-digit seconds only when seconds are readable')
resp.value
7.57
